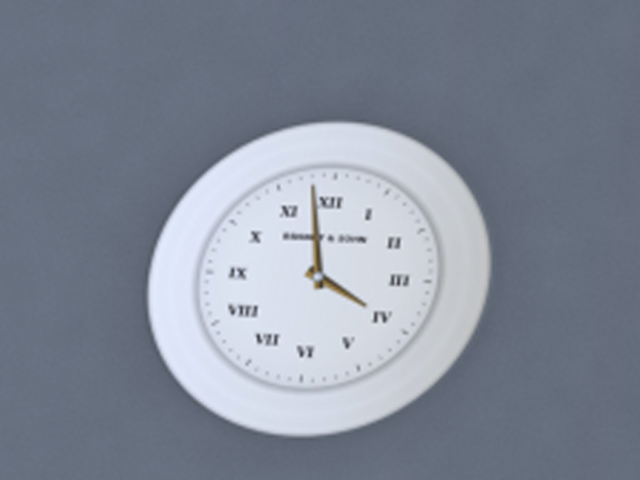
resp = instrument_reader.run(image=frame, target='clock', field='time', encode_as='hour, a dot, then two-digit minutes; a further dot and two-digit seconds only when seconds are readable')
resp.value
3.58
